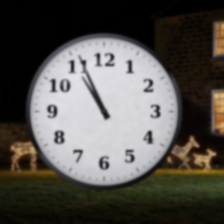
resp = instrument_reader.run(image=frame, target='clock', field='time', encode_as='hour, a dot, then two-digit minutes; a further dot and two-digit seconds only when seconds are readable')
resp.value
10.56
